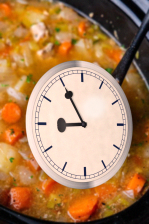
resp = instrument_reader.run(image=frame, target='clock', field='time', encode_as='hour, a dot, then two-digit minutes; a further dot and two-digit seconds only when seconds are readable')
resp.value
8.55
